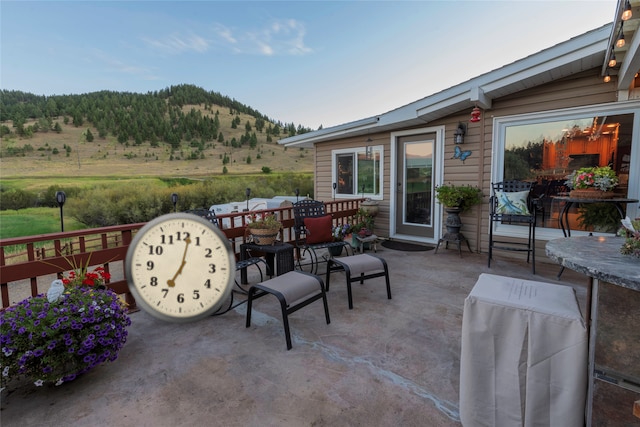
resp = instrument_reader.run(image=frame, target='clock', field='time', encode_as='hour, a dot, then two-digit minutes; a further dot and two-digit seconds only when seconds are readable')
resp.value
7.02
